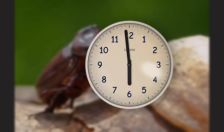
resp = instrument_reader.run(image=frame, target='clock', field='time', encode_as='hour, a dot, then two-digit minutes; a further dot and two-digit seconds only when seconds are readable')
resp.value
5.59
